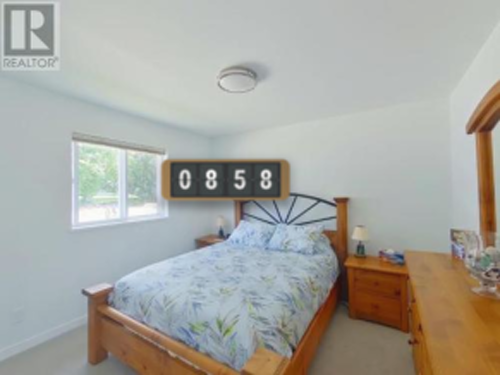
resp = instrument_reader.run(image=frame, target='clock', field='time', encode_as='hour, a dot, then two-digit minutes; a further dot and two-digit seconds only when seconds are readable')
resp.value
8.58
